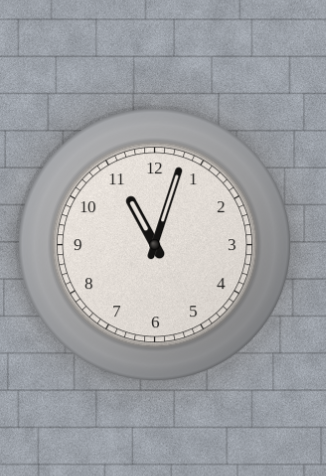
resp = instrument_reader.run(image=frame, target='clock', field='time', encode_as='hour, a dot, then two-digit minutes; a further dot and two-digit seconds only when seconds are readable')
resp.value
11.03
